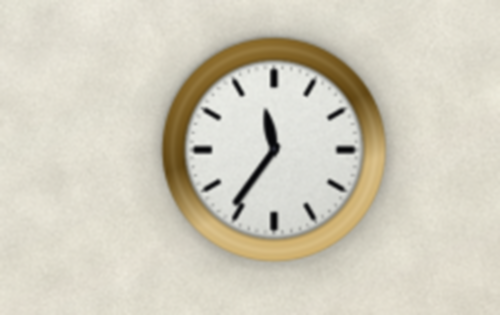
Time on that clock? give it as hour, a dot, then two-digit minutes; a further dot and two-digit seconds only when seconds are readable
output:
11.36
